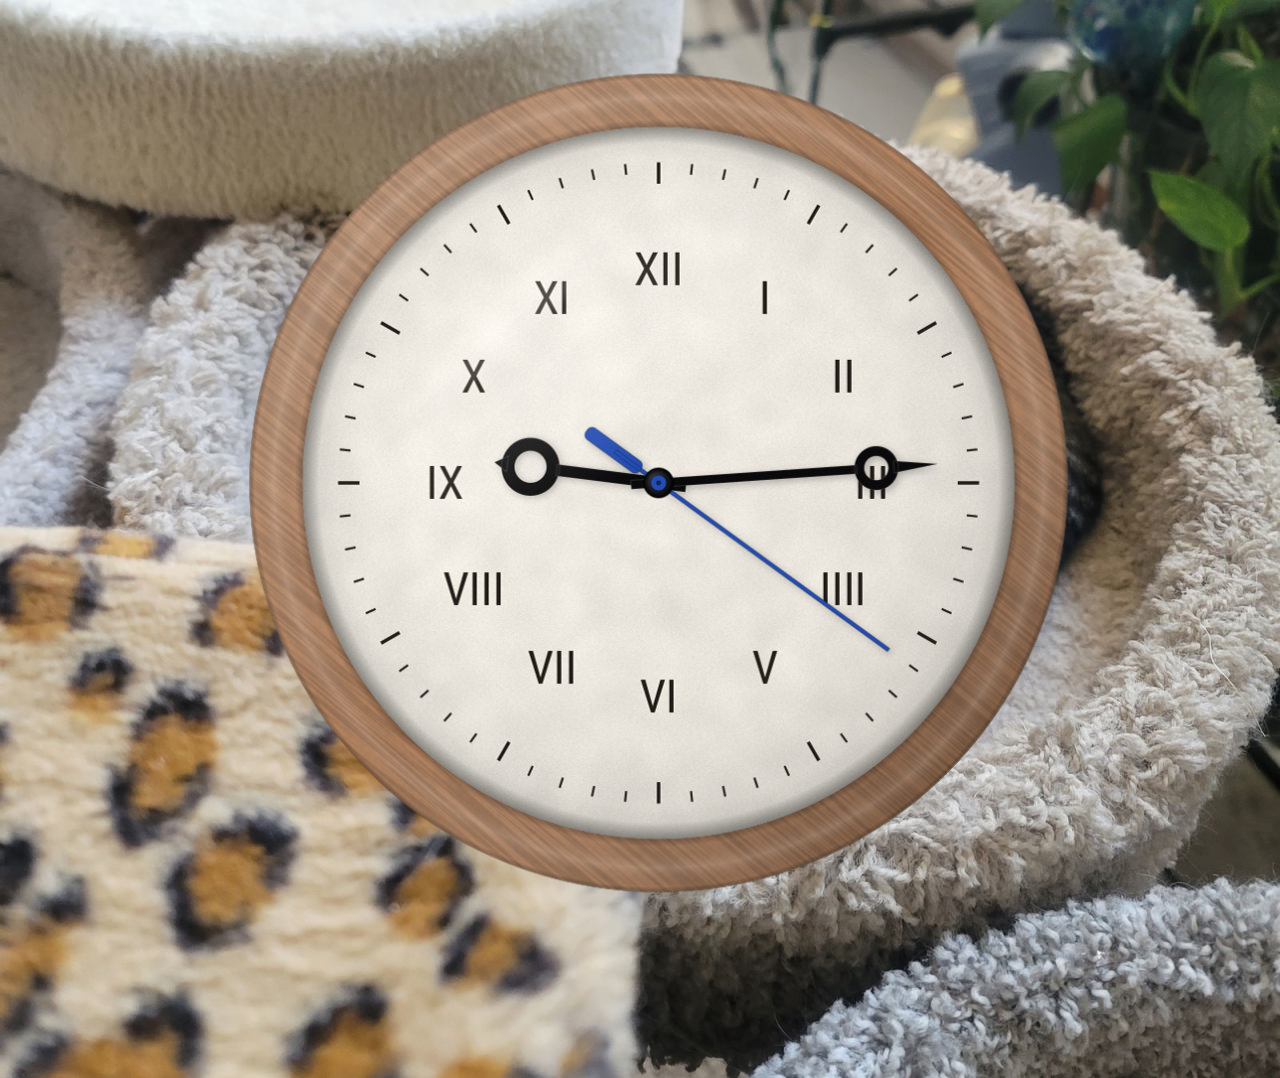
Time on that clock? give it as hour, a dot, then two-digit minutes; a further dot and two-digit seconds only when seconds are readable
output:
9.14.21
